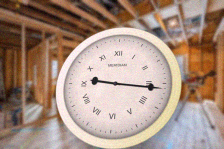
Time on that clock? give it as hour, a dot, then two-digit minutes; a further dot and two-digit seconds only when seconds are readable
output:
9.16
